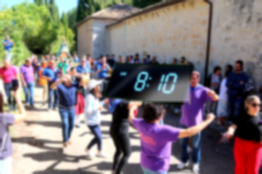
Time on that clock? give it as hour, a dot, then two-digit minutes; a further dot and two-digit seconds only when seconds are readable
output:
8.10
